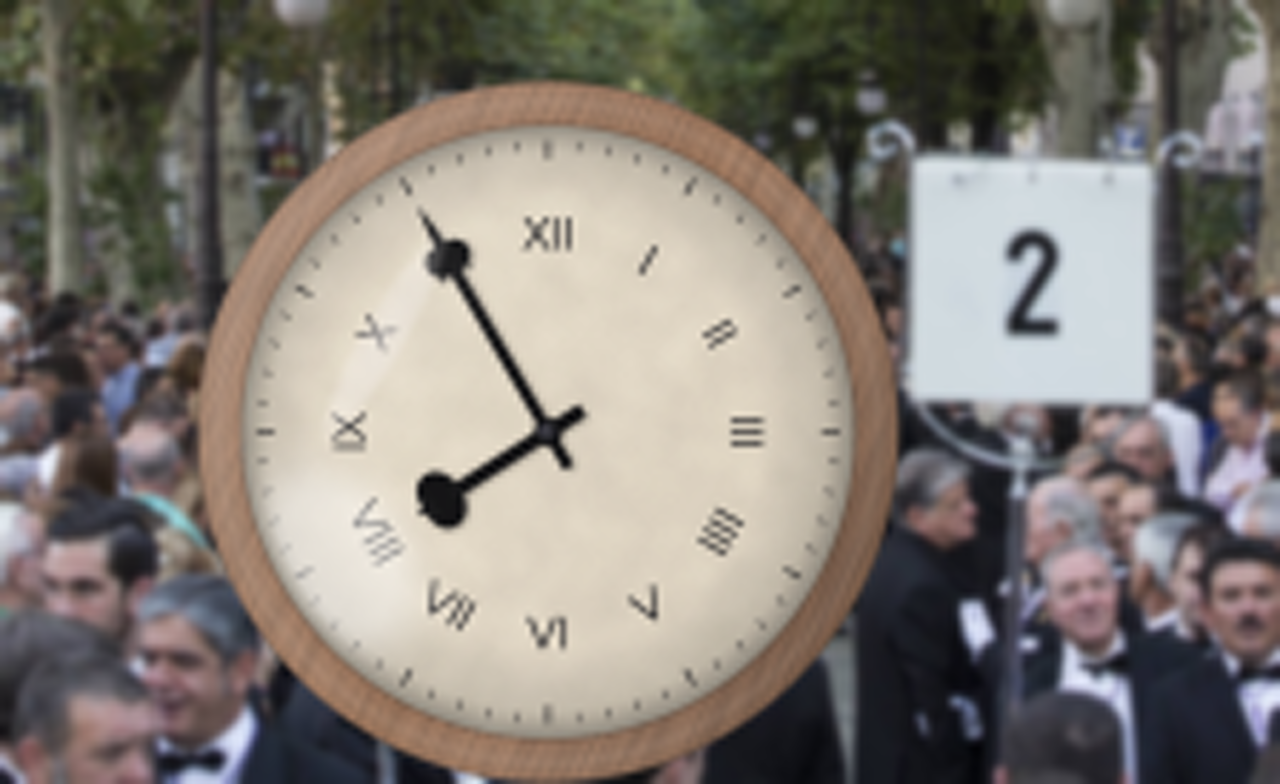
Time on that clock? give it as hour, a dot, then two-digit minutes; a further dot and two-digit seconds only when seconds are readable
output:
7.55
